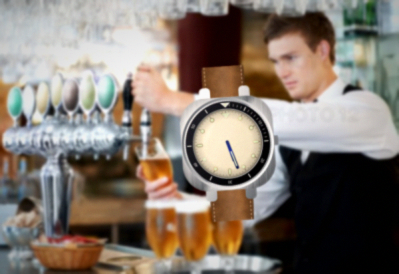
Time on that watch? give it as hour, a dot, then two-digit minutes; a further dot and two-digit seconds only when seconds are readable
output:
5.27
